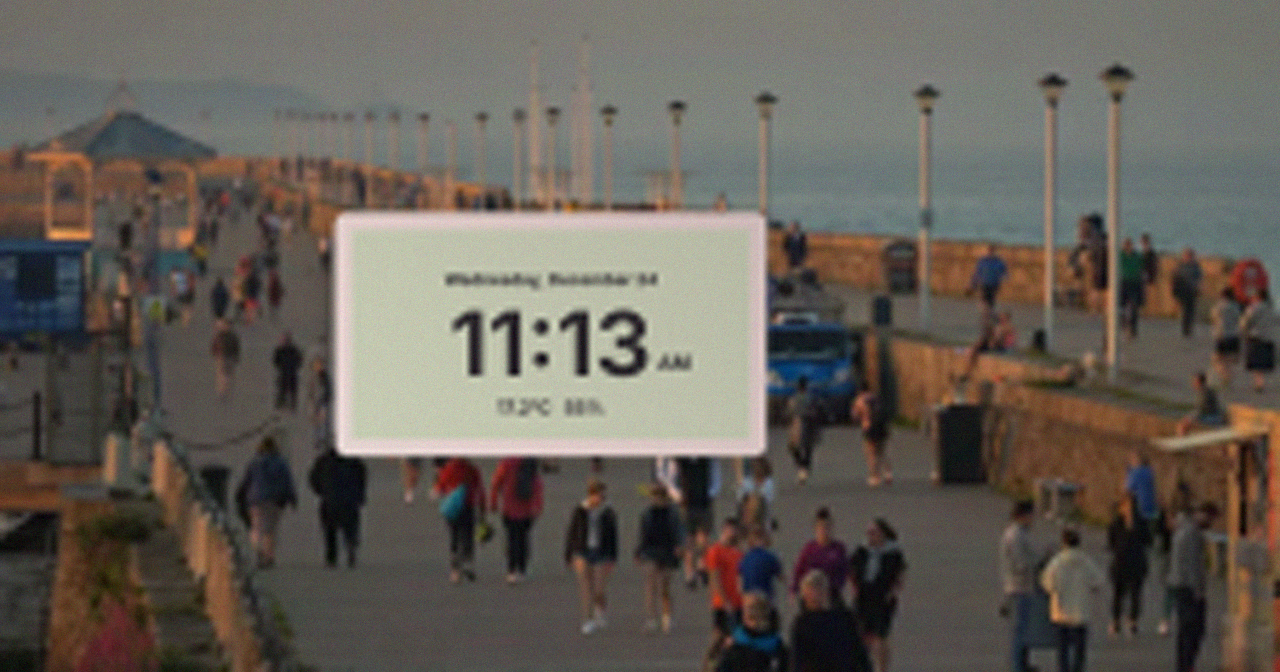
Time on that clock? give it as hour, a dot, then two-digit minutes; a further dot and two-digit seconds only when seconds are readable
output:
11.13
